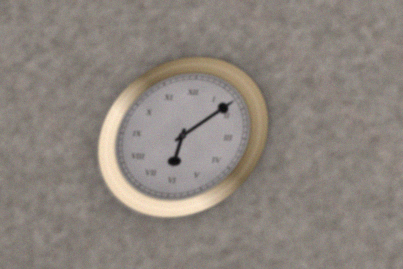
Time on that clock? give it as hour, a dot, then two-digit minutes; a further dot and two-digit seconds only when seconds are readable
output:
6.08
